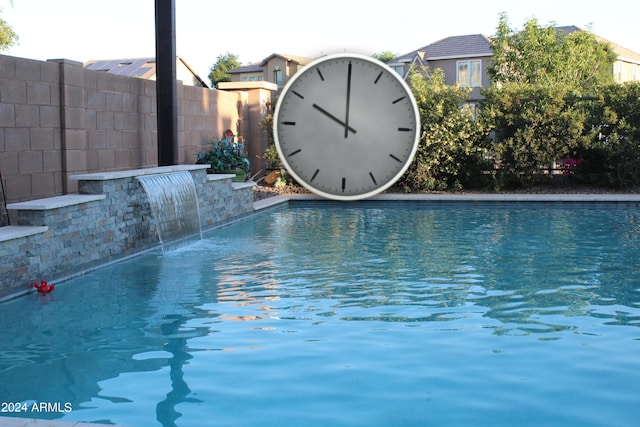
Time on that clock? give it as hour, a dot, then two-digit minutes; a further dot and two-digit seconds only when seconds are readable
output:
10.00
